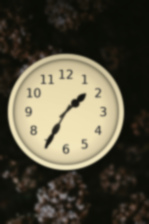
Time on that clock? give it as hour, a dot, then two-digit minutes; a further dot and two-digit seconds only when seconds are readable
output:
1.35
